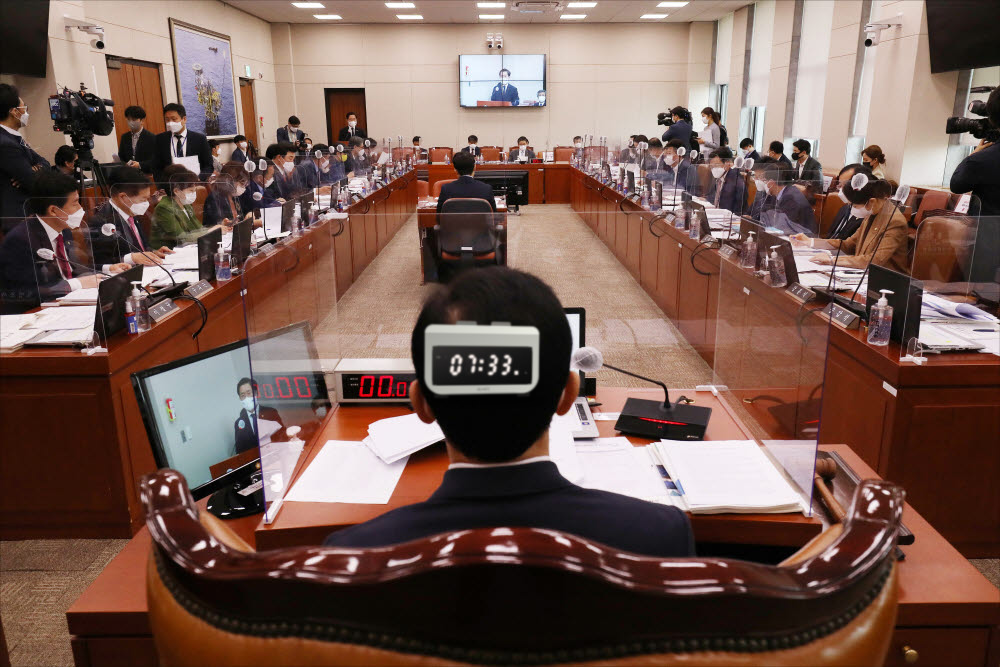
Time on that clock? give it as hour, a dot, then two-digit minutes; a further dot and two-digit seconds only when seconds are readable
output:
7.33
